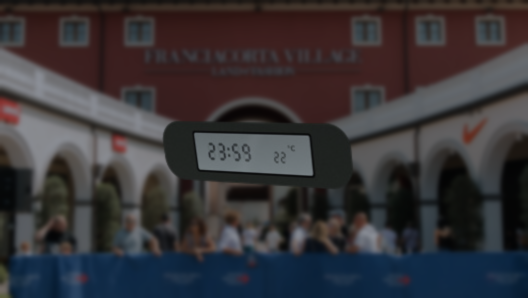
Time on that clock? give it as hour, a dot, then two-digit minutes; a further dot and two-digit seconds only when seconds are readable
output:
23.59
